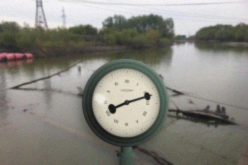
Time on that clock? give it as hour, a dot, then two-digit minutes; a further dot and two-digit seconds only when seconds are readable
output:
8.12
